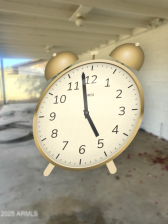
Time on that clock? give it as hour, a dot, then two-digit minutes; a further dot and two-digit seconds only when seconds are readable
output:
4.58
